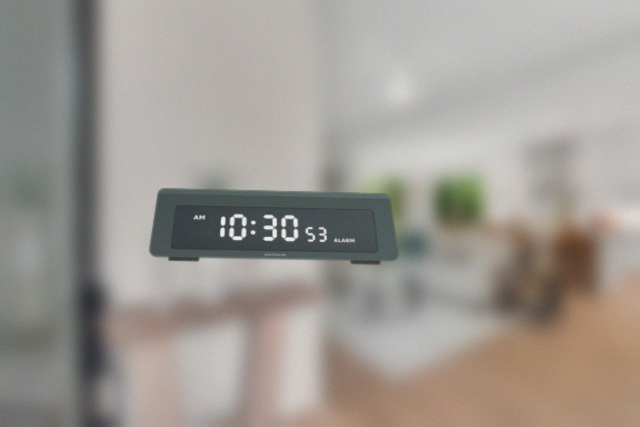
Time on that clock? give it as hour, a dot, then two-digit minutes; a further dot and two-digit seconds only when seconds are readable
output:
10.30.53
